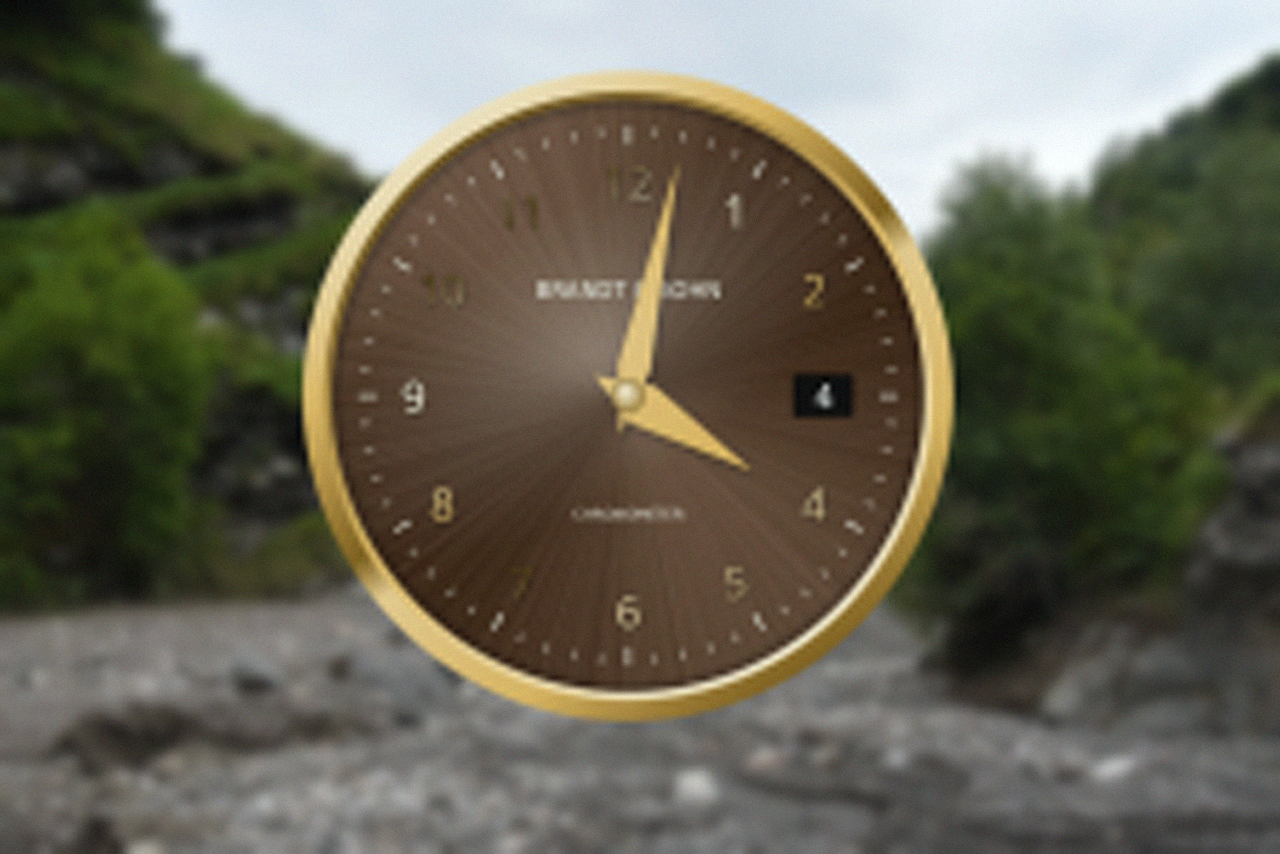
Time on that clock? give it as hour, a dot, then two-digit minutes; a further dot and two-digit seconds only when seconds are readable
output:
4.02
